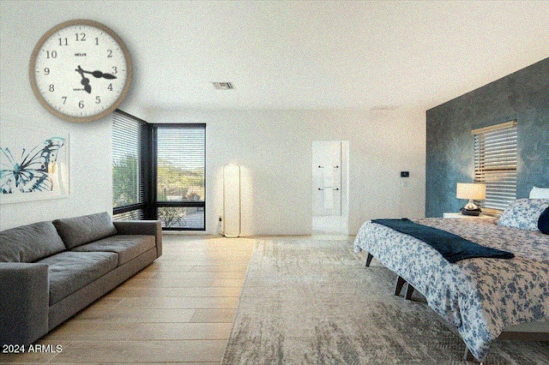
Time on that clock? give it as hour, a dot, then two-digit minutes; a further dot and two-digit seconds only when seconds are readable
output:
5.17
